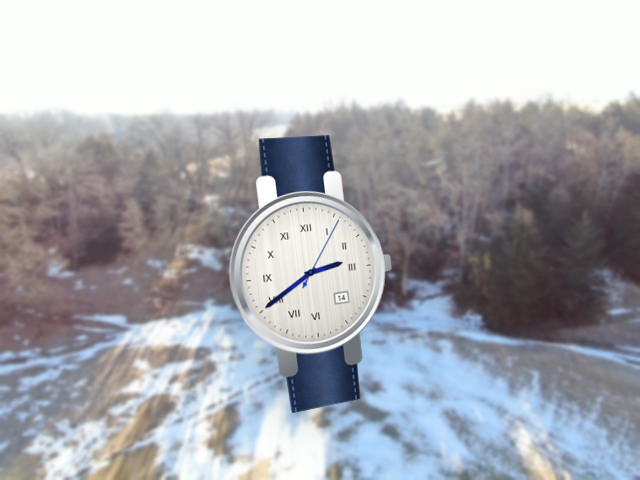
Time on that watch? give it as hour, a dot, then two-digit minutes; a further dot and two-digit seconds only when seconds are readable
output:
2.40.06
